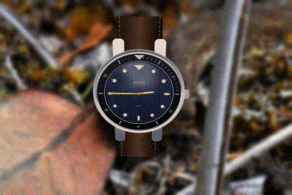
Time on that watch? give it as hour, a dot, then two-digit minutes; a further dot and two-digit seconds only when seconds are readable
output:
2.45
